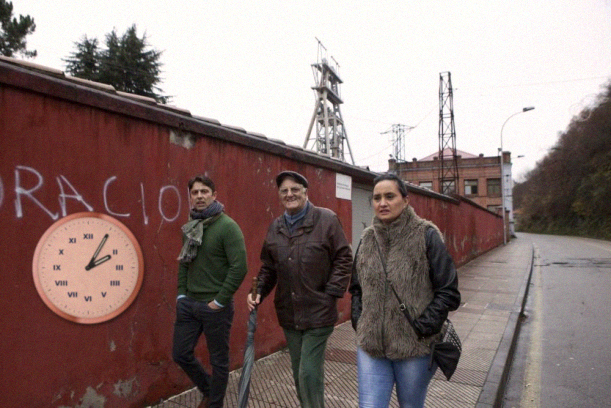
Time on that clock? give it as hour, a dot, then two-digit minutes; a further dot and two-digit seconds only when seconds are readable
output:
2.05
